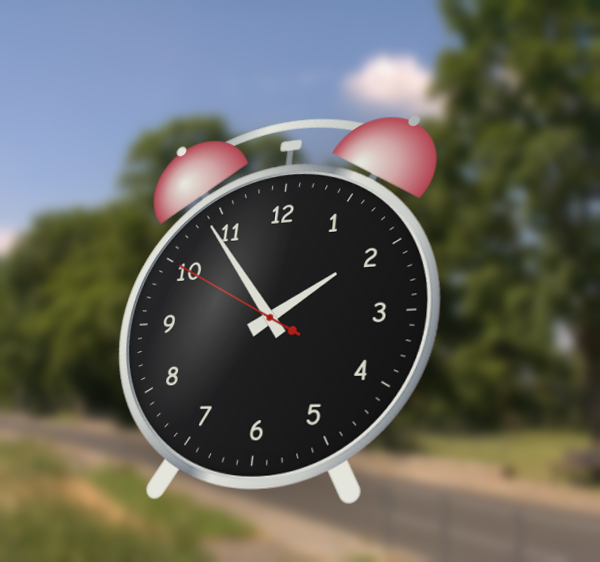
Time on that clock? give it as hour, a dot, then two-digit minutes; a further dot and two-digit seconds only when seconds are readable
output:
1.53.50
